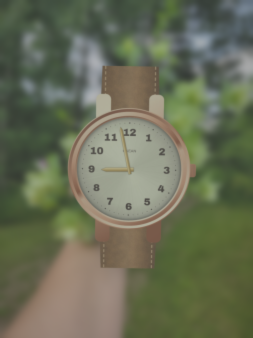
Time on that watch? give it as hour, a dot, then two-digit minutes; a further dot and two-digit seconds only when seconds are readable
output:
8.58
